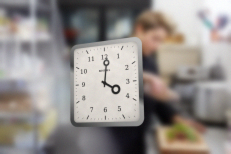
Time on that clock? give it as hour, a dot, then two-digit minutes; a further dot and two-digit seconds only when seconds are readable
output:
4.01
